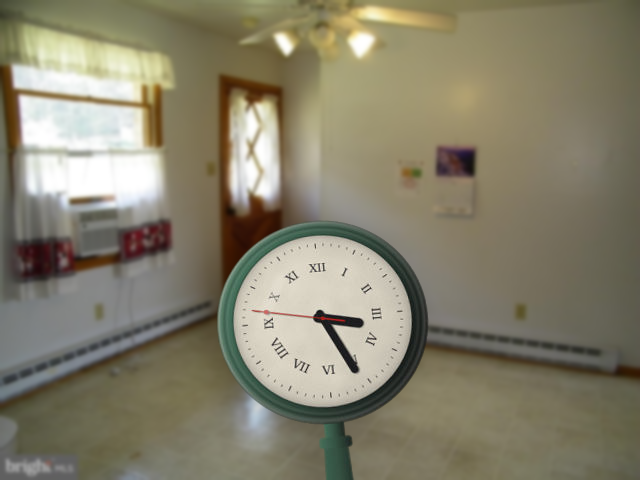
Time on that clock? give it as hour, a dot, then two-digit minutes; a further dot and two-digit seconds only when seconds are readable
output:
3.25.47
